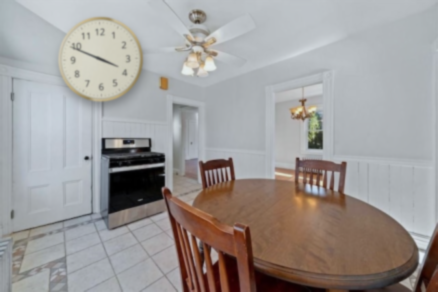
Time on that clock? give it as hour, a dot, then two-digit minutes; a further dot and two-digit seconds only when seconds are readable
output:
3.49
